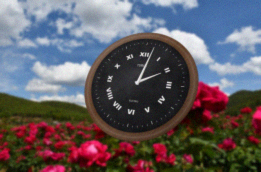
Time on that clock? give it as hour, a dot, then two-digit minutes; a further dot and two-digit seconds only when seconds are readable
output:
2.02
